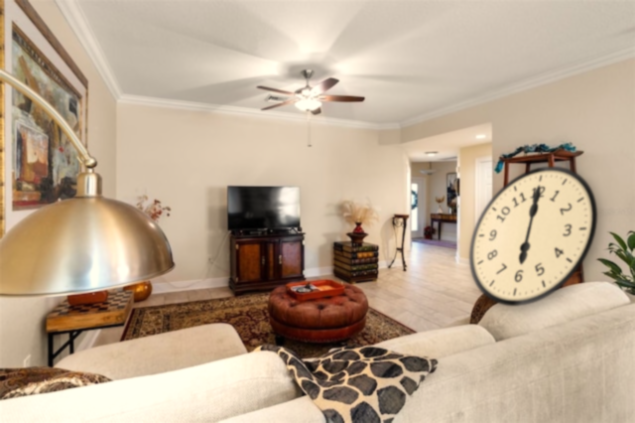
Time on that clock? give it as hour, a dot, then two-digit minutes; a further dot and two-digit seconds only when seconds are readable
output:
6.00
